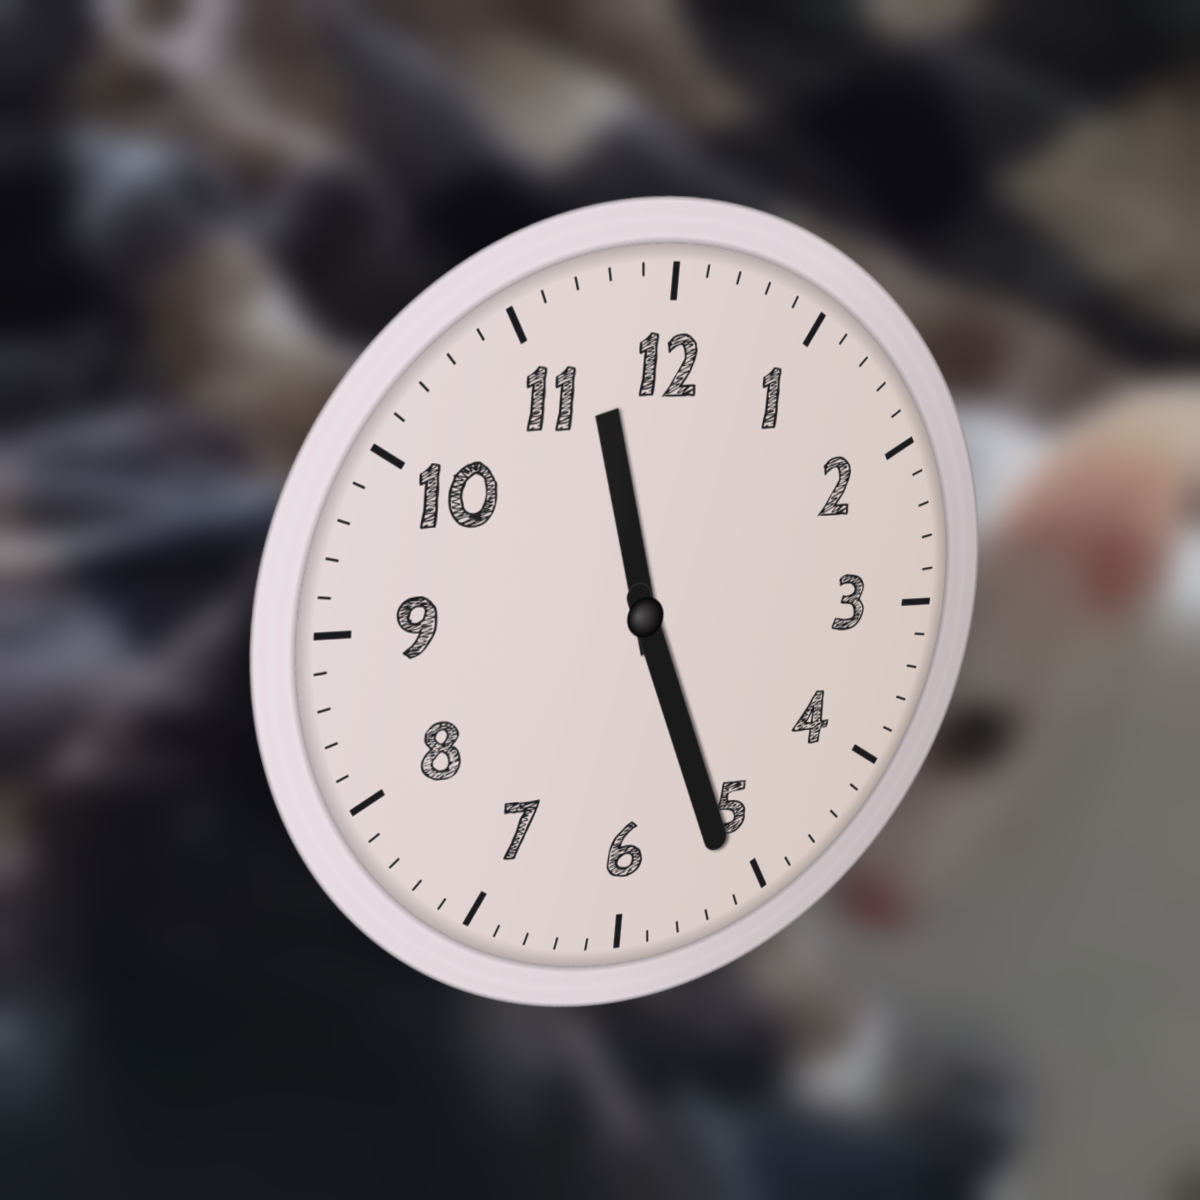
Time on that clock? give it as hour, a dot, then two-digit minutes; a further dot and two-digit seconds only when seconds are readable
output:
11.26
